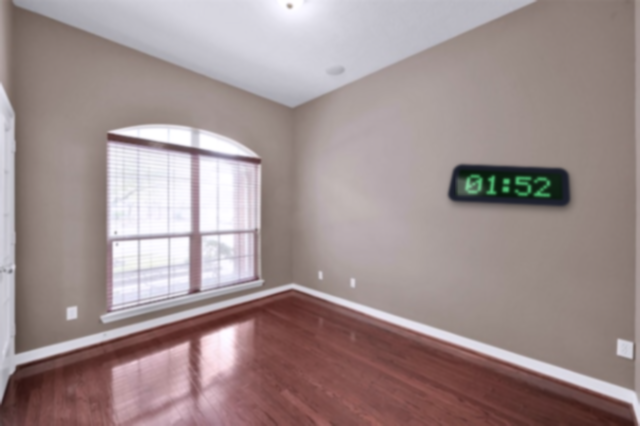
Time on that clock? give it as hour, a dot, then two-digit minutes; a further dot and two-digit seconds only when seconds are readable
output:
1.52
